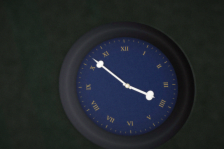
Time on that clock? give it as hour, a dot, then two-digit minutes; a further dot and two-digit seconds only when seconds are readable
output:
3.52
